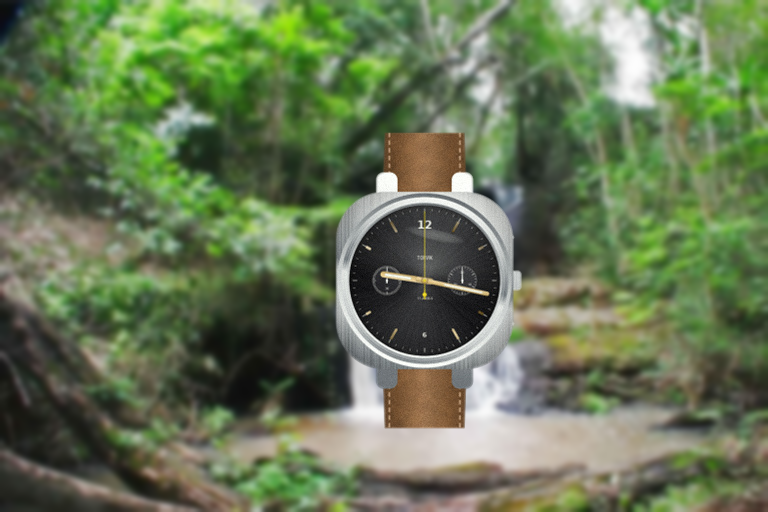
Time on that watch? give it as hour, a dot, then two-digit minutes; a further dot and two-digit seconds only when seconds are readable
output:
9.17
